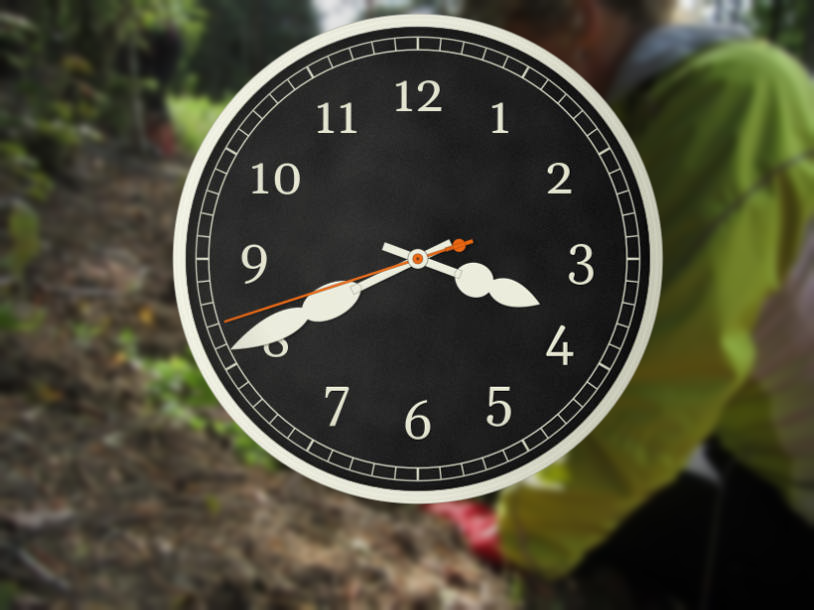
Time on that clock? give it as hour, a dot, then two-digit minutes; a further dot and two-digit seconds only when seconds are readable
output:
3.40.42
